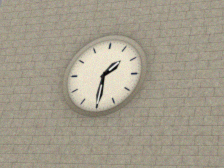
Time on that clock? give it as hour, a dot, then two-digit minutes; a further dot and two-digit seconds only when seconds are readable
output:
1.30
